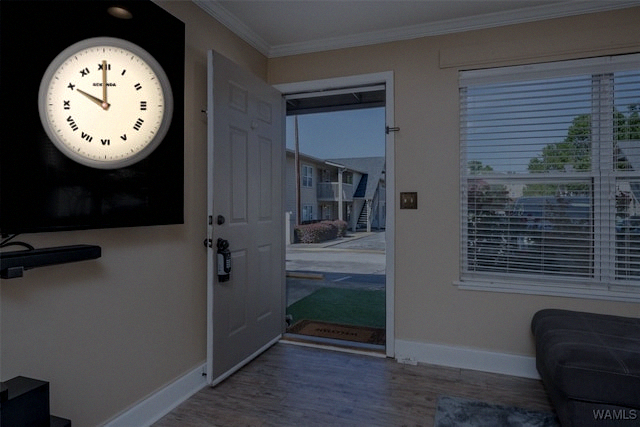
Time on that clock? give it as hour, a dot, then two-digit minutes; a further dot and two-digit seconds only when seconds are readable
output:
10.00
